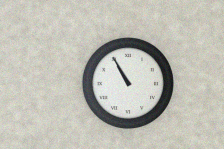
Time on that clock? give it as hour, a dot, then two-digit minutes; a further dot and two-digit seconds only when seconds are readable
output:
10.55
